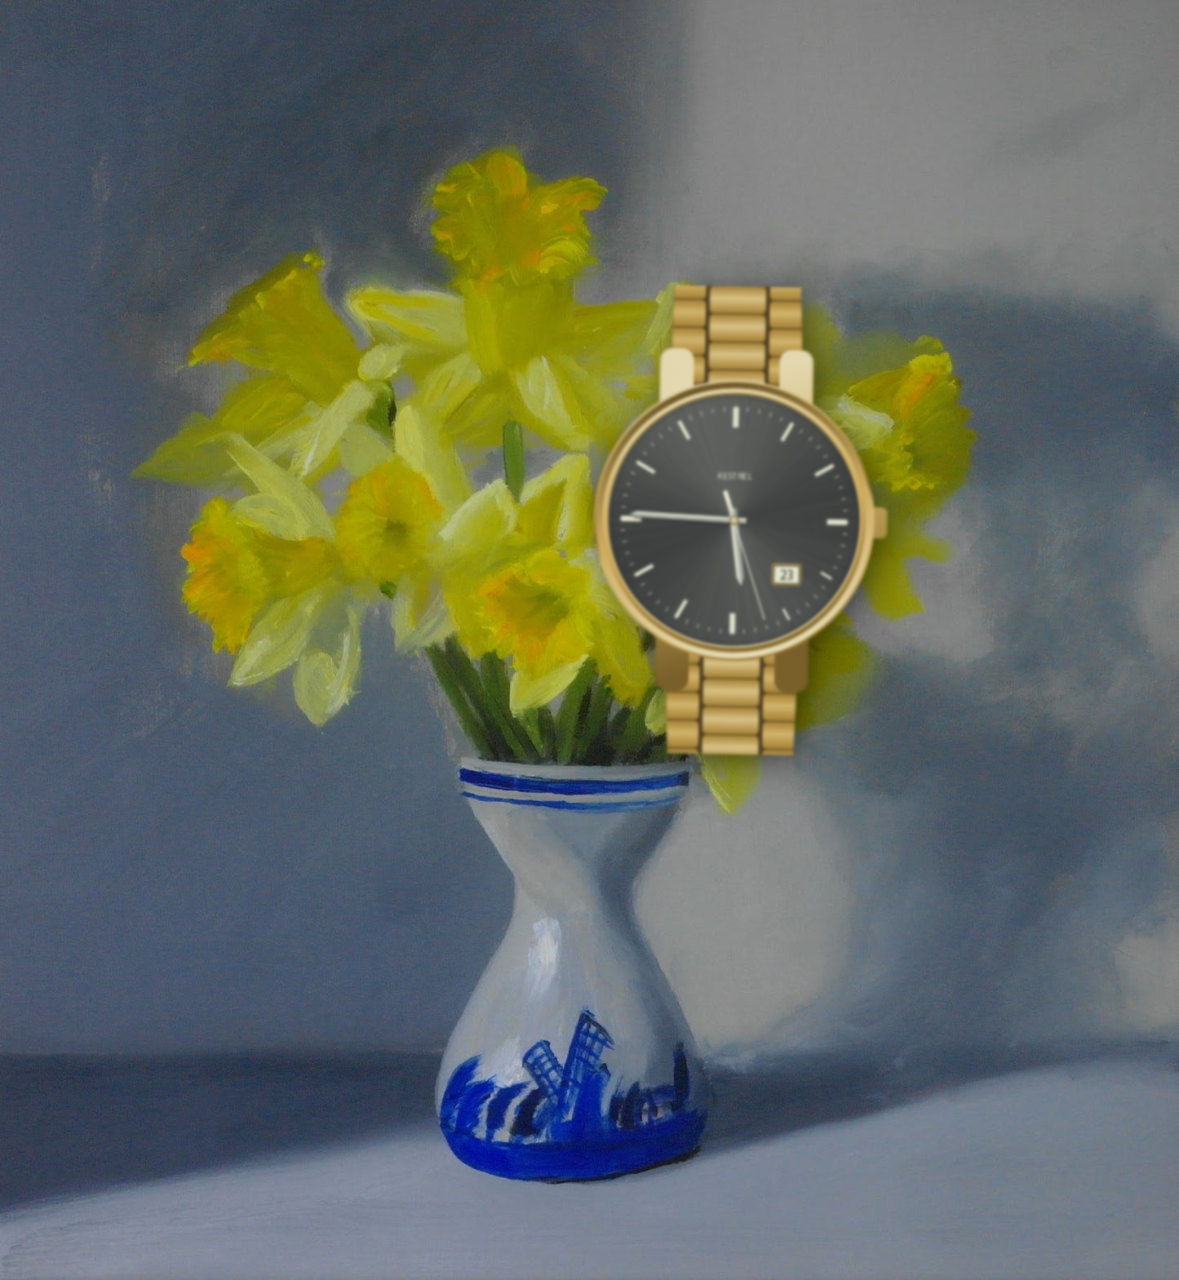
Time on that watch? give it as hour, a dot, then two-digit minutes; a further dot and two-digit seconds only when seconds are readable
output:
5.45.27
